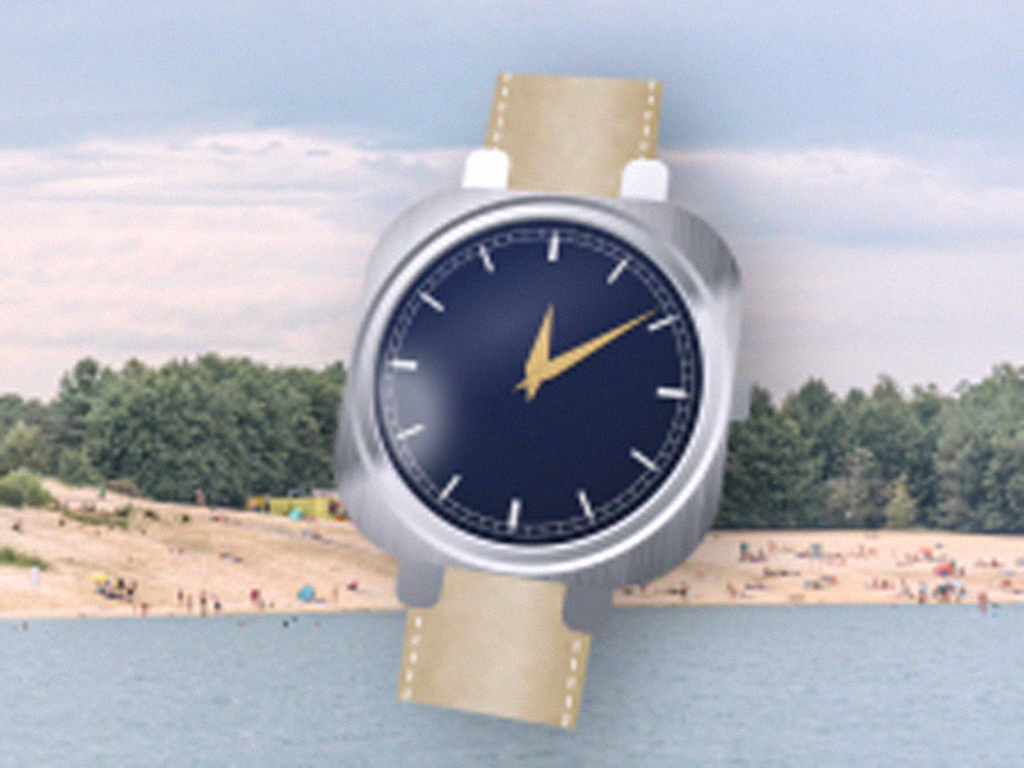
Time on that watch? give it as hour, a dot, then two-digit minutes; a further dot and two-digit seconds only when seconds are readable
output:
12.09
